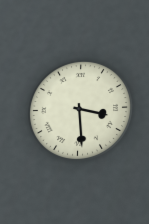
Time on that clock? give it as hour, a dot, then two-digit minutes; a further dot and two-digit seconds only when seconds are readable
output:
3.29
